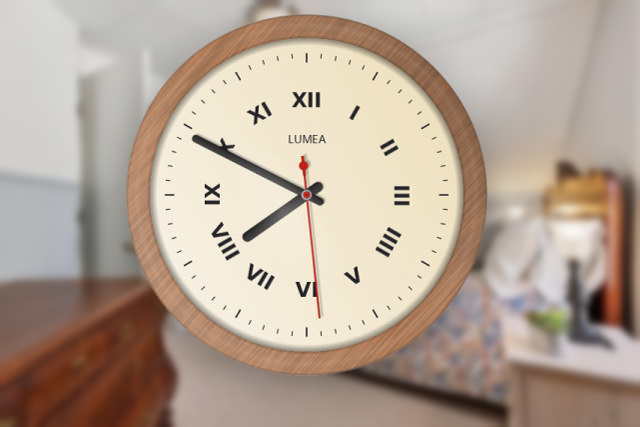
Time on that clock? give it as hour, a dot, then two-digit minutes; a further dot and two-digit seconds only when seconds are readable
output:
7.49.29
